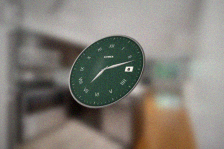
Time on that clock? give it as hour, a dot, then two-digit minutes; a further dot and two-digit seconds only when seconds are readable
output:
7.12
